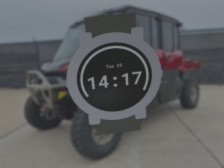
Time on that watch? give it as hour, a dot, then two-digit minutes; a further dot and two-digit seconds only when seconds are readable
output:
14.17
